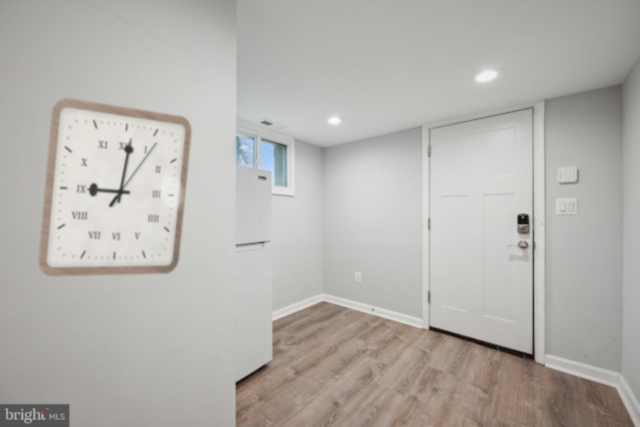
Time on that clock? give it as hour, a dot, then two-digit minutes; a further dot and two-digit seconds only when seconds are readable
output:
9.01.06
